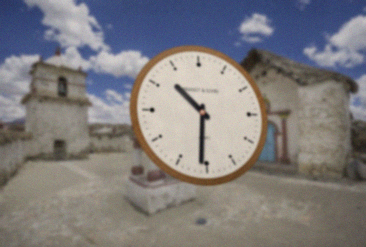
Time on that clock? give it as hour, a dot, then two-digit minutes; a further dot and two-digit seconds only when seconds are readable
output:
10.31
